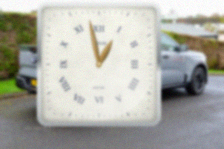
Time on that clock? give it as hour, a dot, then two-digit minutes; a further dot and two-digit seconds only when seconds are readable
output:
12.58
